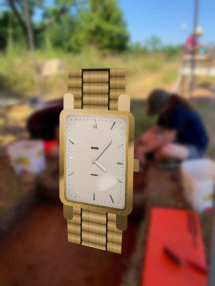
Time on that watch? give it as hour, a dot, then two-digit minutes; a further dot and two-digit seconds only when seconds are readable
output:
4.07
